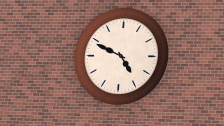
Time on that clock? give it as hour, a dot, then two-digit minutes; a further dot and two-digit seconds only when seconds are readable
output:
4.49
